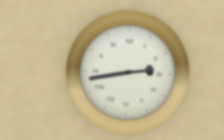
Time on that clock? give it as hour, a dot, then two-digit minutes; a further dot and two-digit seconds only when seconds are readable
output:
2.43
